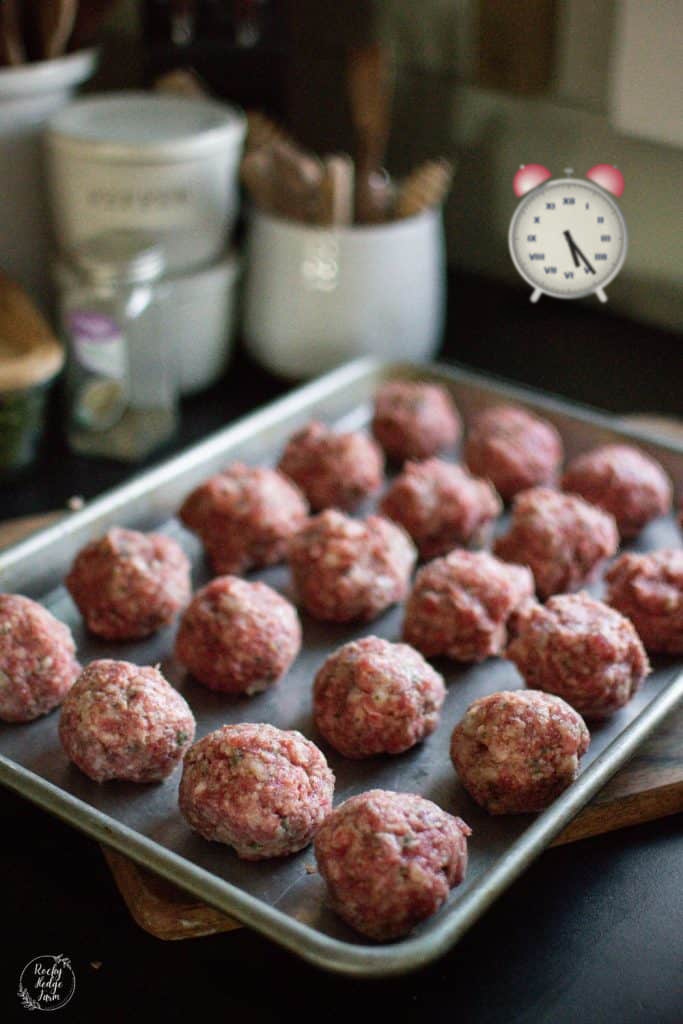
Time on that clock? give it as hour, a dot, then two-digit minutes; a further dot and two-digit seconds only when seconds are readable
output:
5.24
